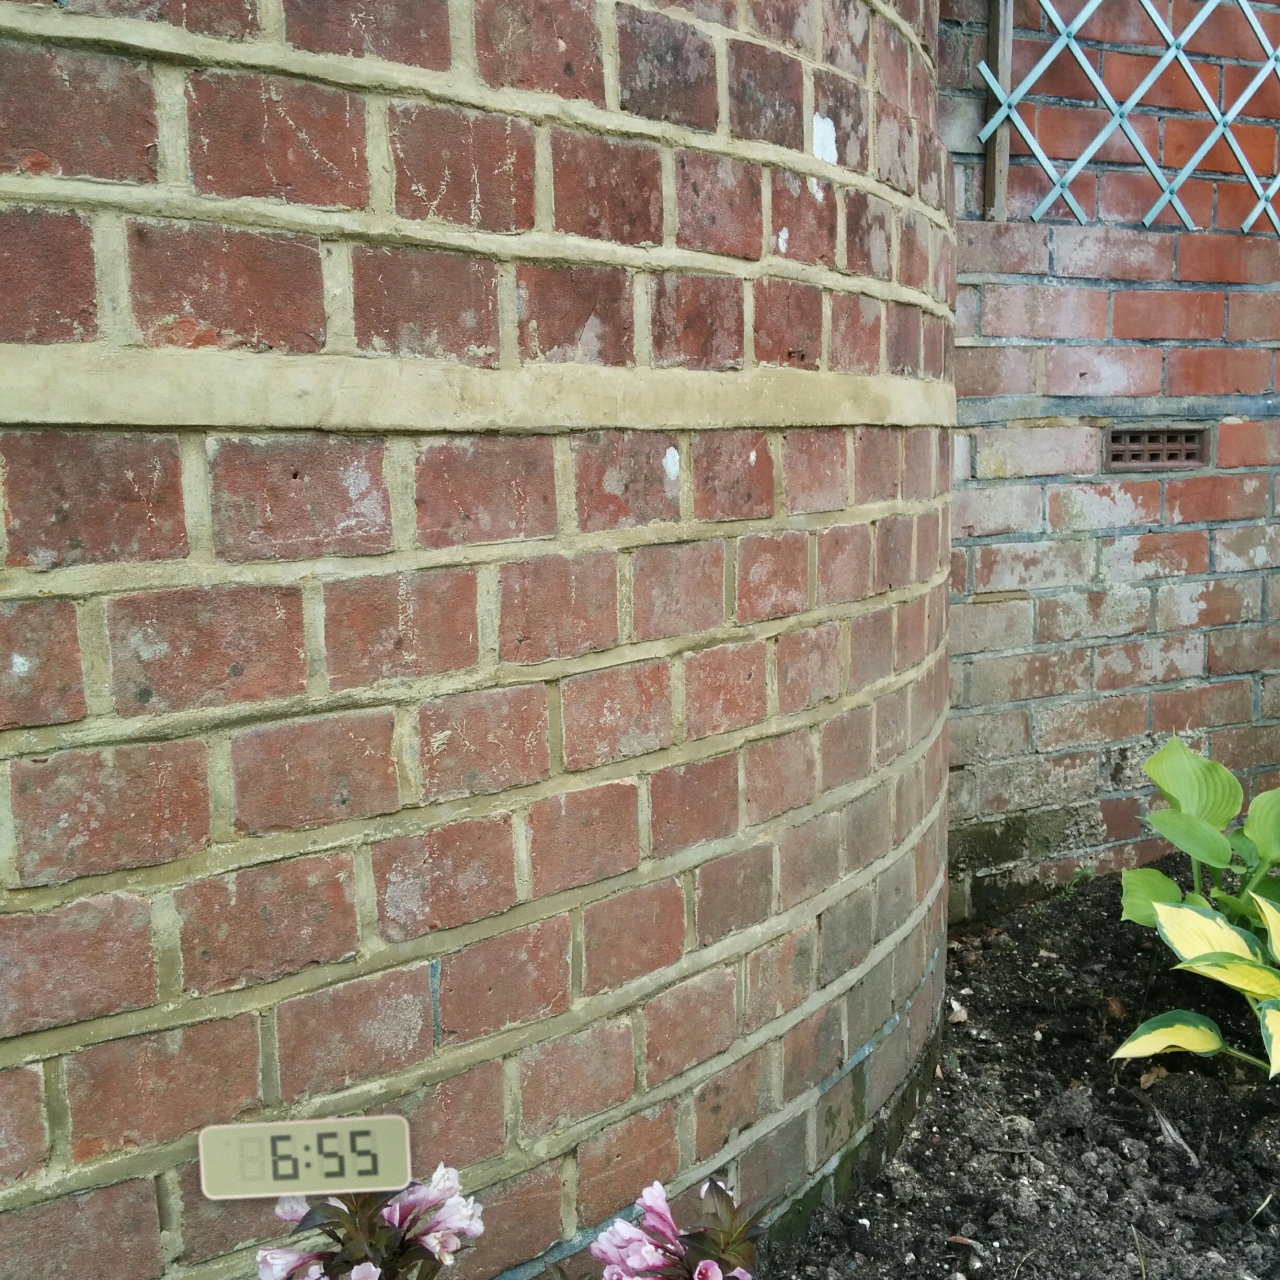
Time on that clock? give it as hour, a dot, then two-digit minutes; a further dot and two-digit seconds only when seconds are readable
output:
6.55
